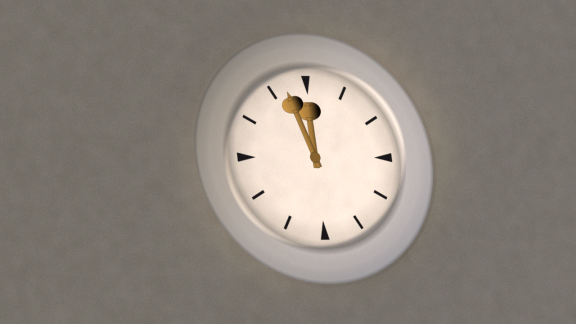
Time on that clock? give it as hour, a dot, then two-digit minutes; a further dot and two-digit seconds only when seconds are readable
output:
11.57
